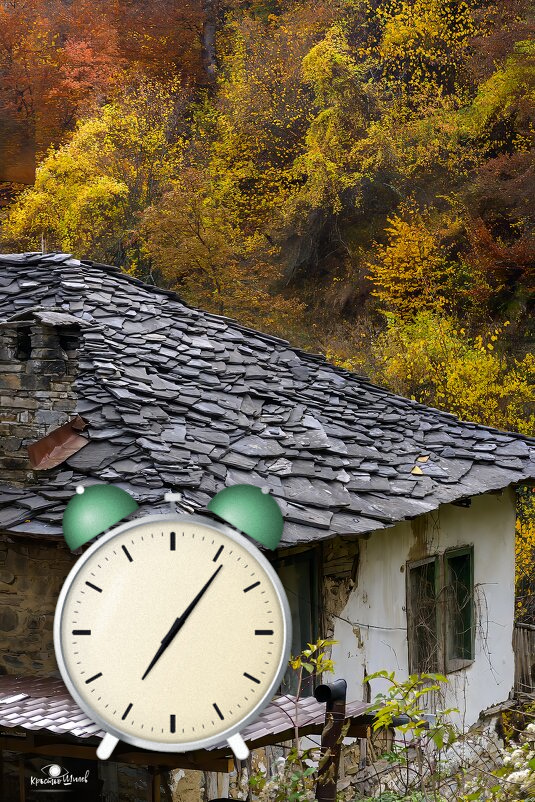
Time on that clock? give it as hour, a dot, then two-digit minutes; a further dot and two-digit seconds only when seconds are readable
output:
7.06
